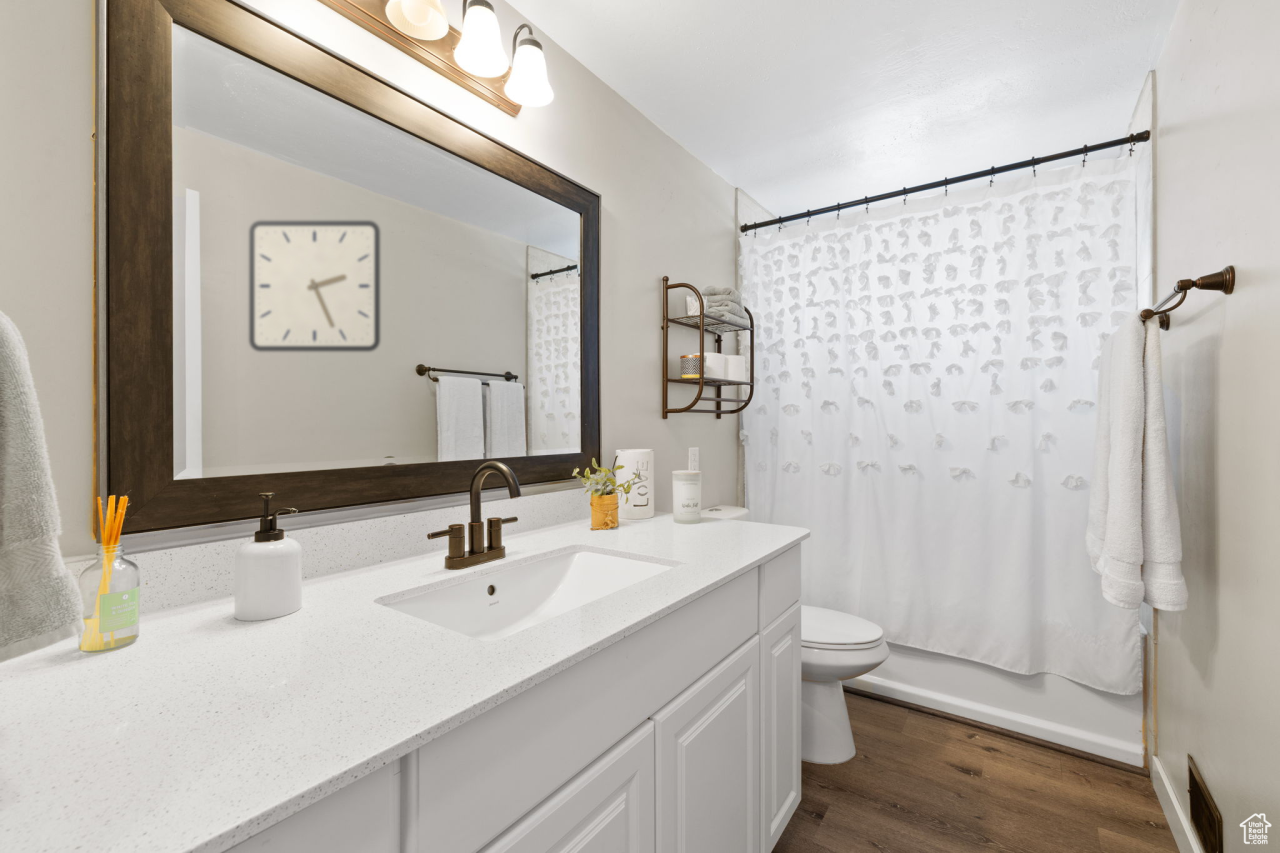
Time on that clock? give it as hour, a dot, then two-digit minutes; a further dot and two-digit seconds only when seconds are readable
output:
2.26
